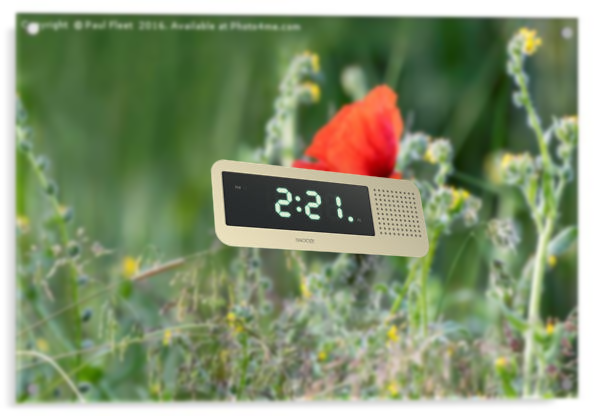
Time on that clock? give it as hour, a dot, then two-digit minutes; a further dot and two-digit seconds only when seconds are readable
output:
2.21
